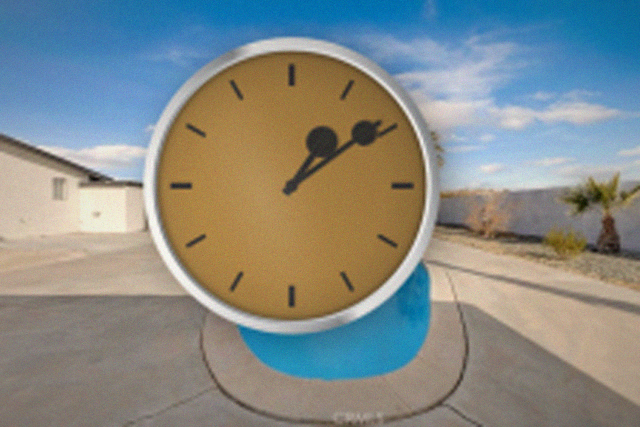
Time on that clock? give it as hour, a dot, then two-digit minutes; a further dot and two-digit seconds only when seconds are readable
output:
1.09
